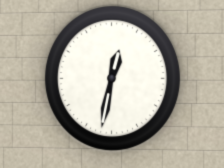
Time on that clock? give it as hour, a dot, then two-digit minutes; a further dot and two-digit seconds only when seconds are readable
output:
12.32
